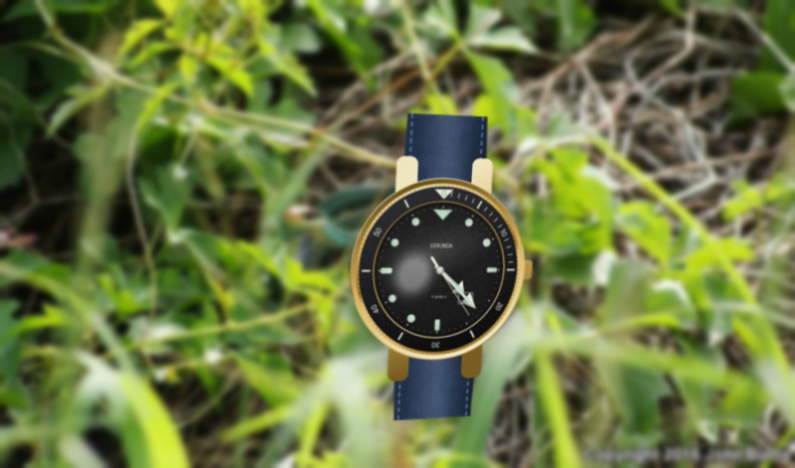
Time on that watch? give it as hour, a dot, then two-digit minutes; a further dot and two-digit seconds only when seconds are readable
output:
4.22.24
